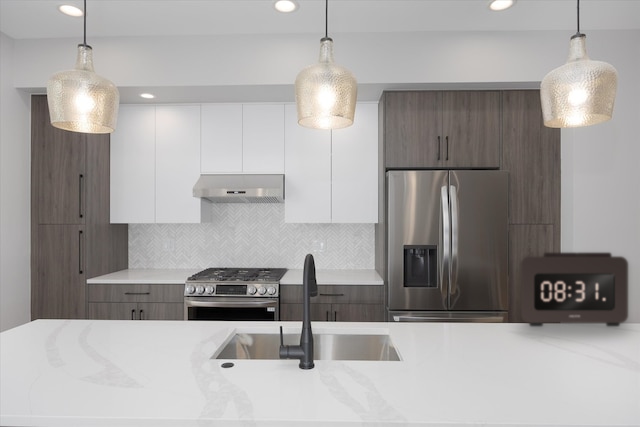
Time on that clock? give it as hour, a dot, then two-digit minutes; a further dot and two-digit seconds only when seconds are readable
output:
8.31
